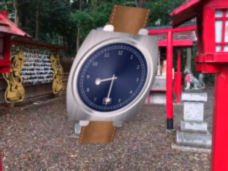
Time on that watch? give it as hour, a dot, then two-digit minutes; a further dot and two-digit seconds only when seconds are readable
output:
8.30
